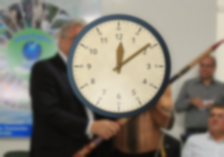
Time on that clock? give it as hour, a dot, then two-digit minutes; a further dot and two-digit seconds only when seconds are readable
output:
12.09
